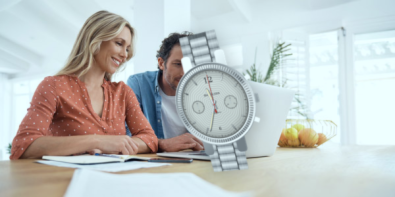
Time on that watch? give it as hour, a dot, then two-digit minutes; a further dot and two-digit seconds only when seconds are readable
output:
11.34
